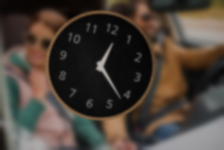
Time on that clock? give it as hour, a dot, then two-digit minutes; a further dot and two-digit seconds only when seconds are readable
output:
12.22
